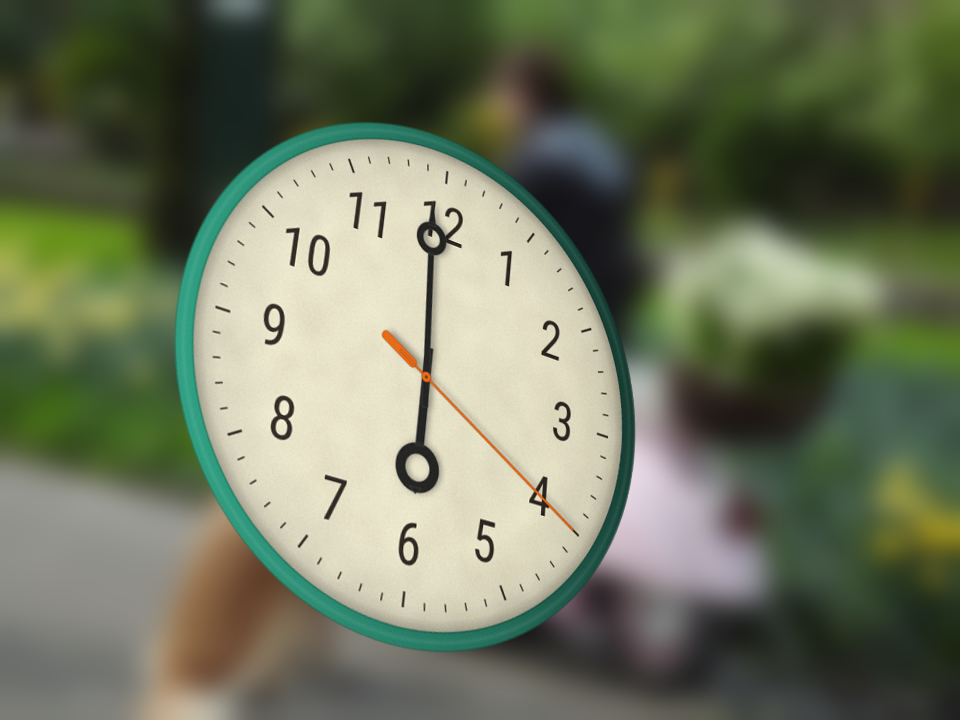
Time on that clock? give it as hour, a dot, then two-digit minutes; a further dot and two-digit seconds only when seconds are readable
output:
5.59.20
